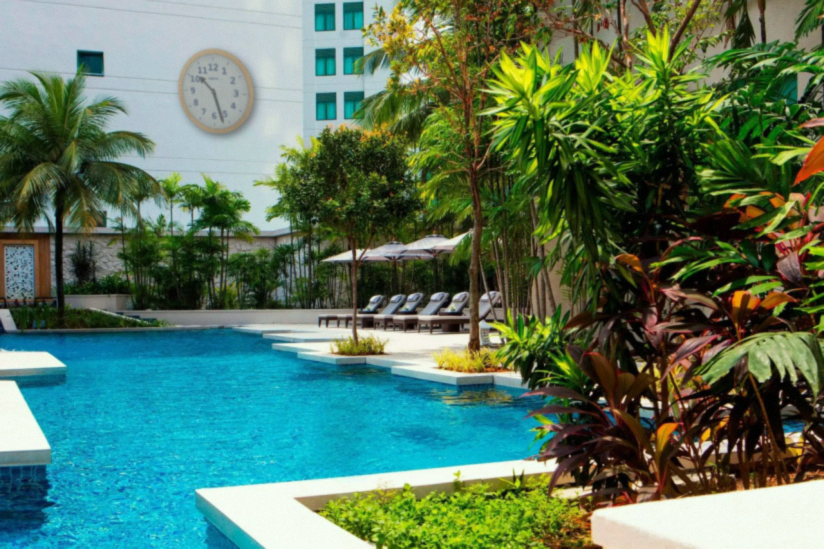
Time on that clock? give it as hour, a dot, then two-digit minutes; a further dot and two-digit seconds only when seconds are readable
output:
10.27
